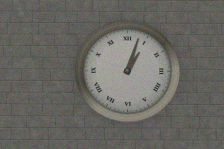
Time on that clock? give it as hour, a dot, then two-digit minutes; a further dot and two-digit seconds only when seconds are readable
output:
1.03
